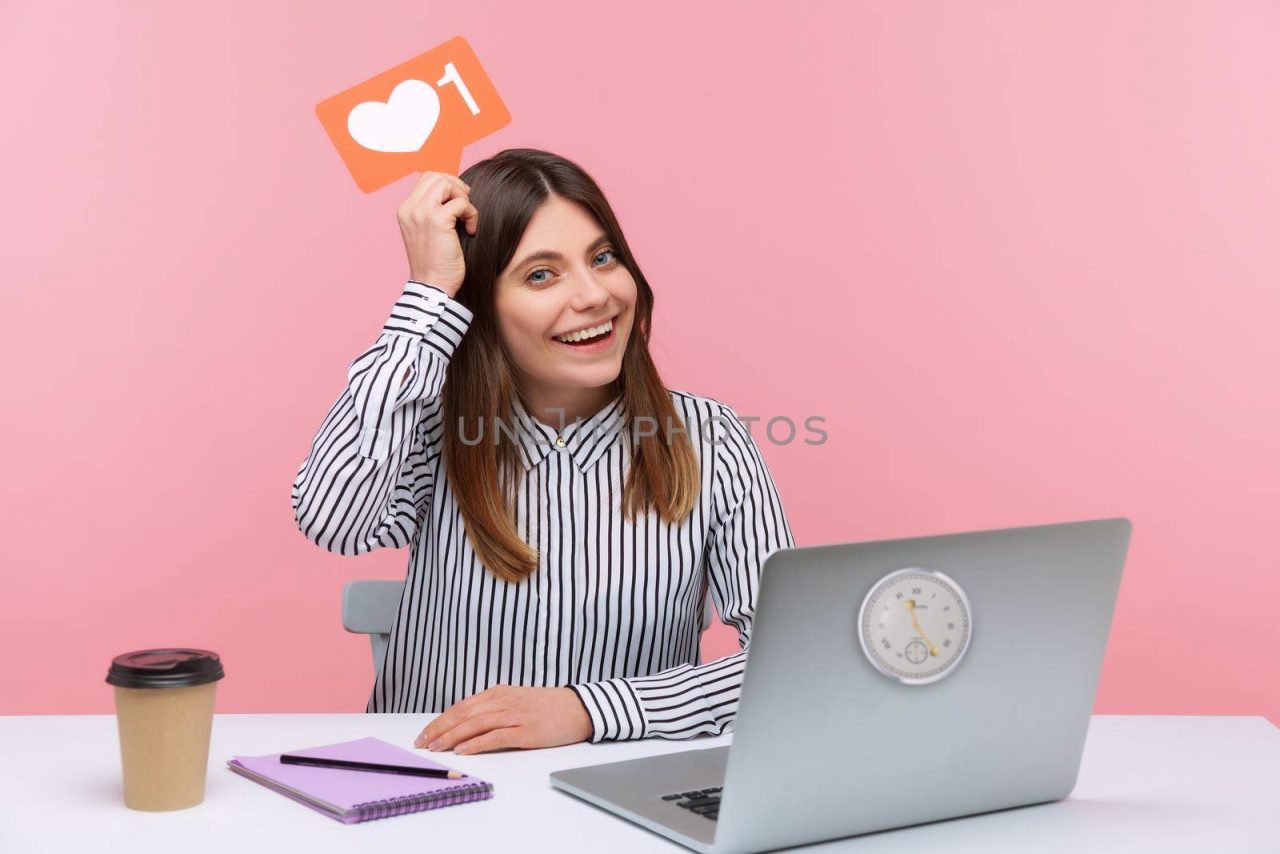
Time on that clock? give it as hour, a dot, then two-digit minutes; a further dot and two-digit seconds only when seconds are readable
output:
11.24
